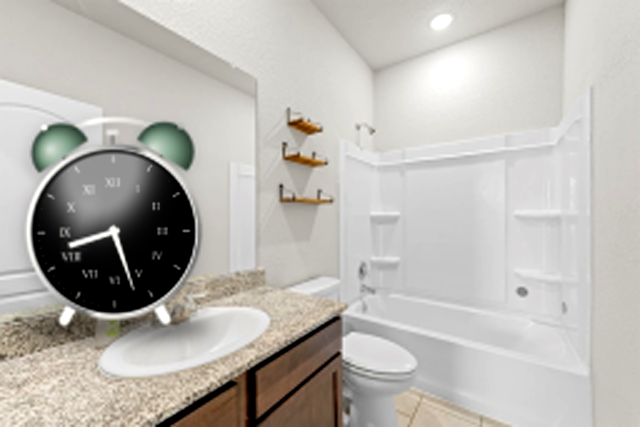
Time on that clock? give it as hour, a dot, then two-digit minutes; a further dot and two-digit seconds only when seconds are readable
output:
8.27
